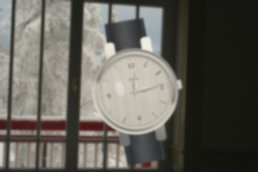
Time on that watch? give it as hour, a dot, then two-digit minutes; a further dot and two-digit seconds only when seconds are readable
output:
12.14
